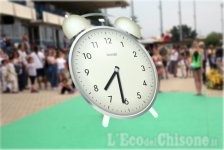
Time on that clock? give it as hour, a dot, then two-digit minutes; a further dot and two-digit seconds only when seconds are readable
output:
7.31
